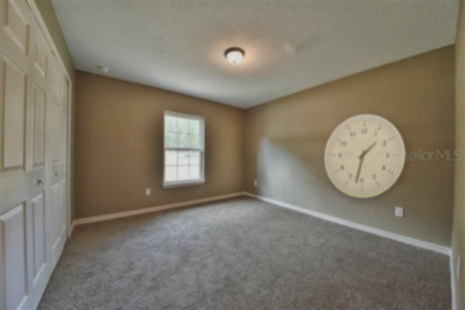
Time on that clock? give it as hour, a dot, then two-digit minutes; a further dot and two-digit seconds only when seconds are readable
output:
1.32
